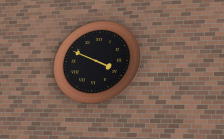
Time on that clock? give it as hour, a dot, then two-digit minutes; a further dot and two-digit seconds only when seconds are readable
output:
3.49
